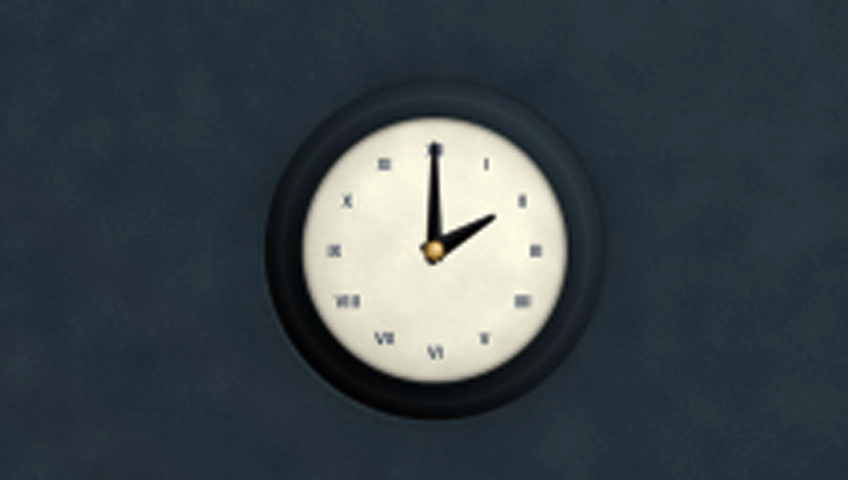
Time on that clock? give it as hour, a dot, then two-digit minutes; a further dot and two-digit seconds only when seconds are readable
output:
2.00
